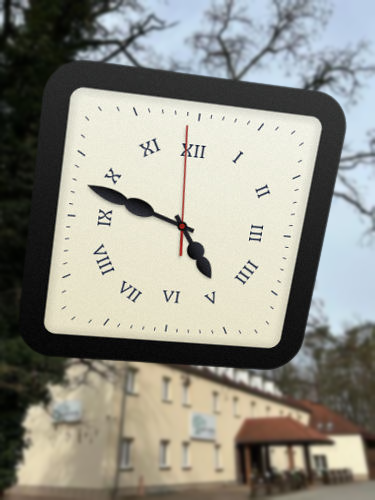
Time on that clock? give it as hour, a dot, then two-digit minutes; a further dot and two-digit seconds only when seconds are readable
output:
4.47.59
